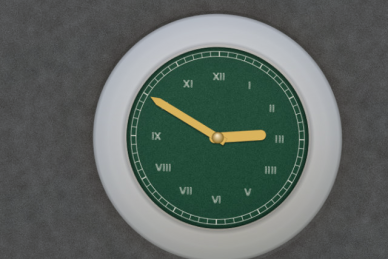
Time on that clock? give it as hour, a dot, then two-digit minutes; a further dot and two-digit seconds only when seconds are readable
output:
2.50
